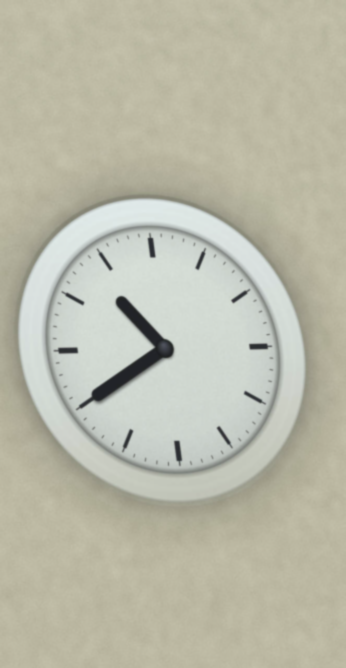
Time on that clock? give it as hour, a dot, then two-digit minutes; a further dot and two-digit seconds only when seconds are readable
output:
10.40
